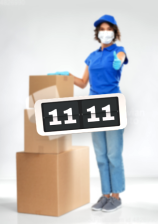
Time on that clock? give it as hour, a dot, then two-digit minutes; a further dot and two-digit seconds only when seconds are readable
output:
11.11
